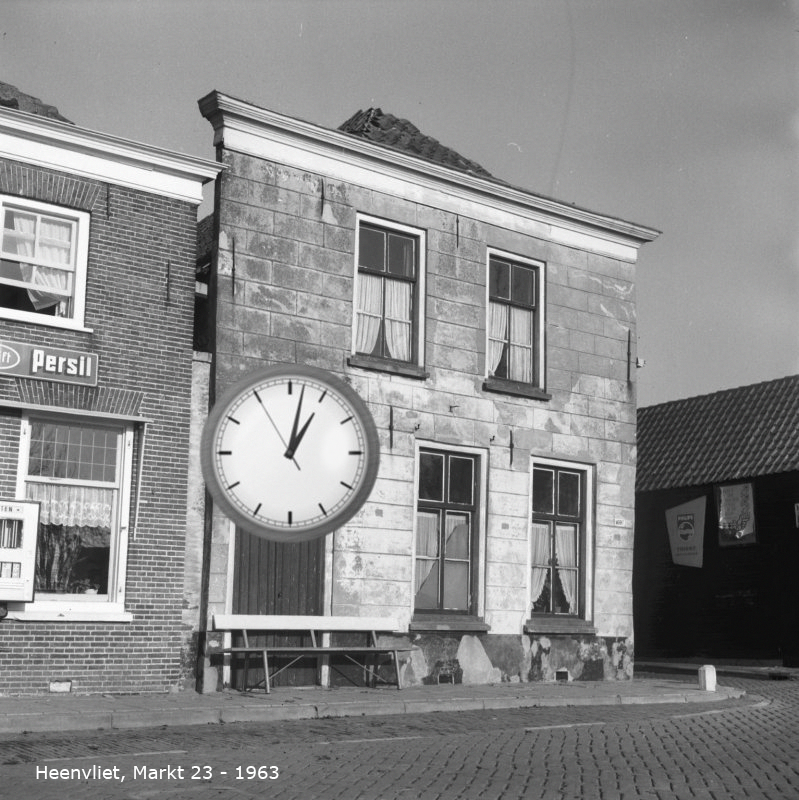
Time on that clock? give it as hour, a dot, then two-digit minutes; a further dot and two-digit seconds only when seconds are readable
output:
1.01.55
